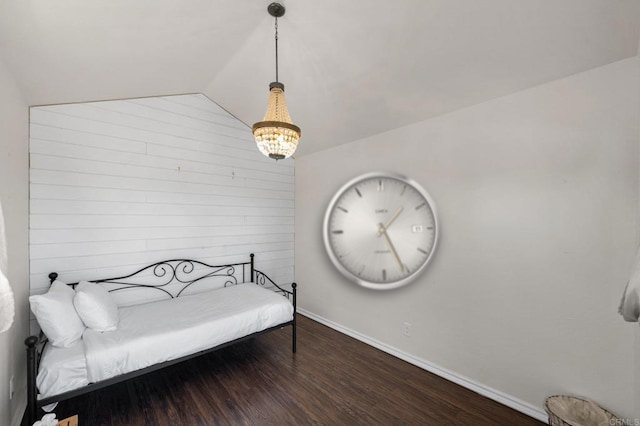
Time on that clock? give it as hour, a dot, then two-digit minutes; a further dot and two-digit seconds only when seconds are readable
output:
1.26
